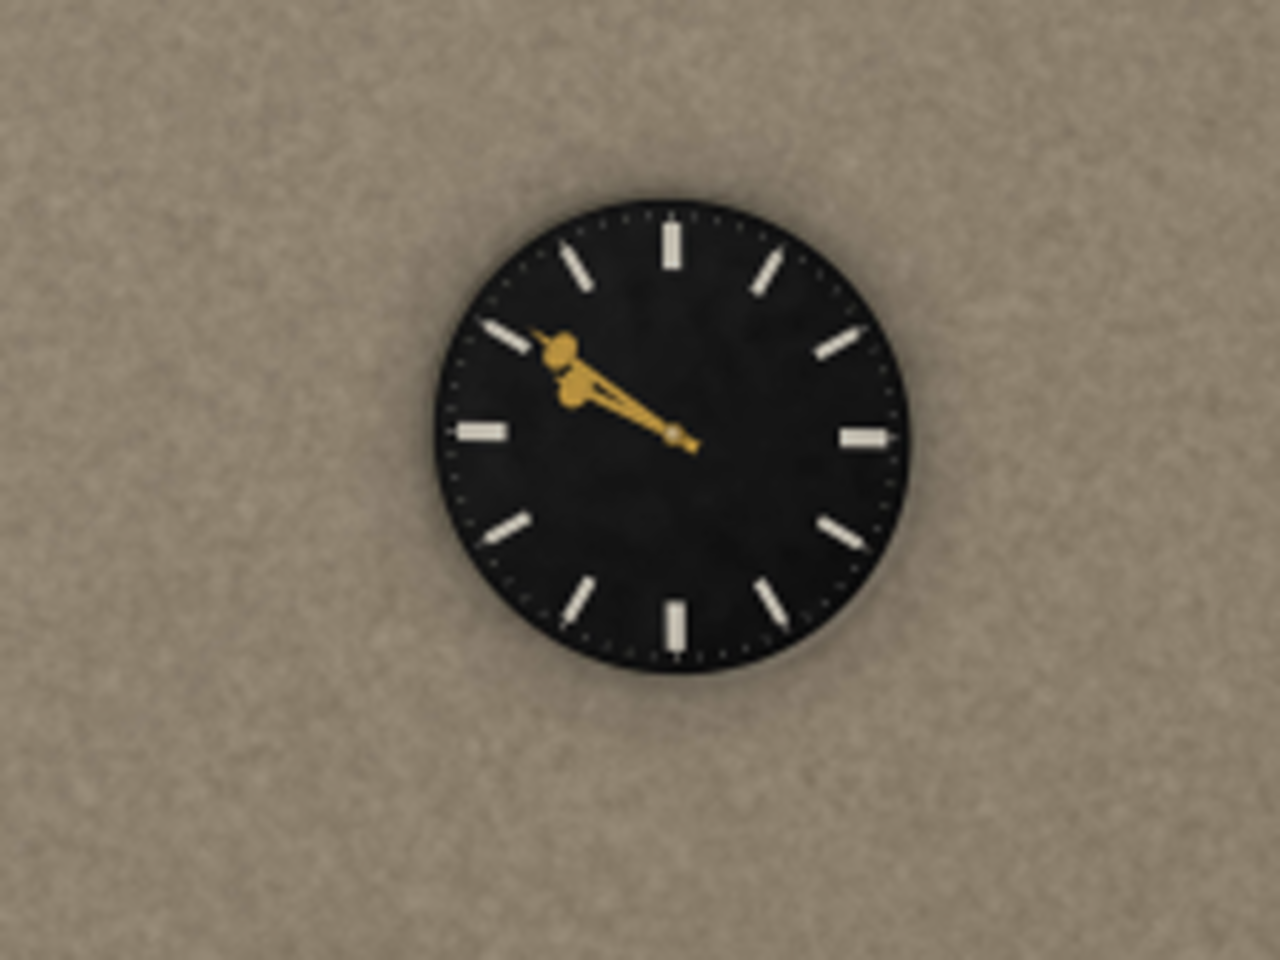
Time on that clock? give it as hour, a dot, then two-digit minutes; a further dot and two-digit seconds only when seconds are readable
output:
9.51
